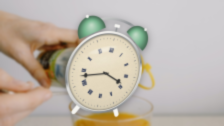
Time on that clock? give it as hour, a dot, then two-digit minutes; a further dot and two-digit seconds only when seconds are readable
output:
3.43
